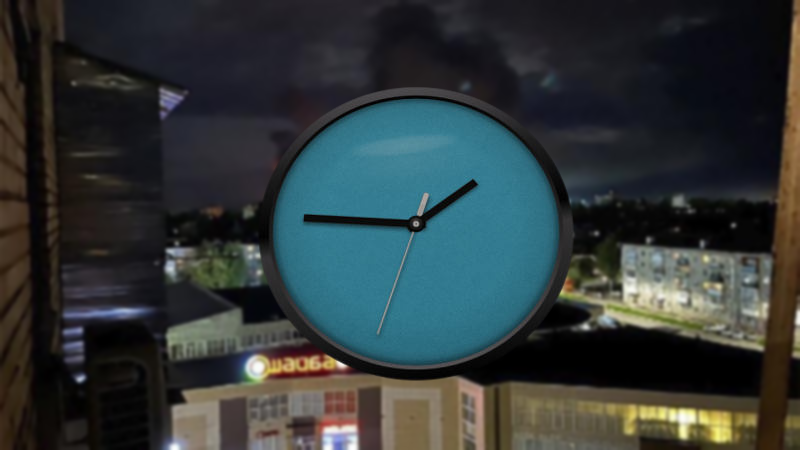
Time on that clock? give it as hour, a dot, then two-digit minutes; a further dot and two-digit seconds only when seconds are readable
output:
1.45.33
